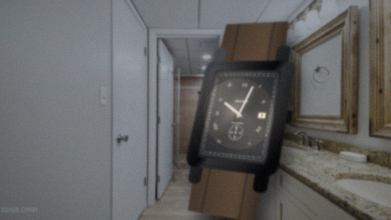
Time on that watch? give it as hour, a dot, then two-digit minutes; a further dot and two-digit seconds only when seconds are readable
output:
10.03
